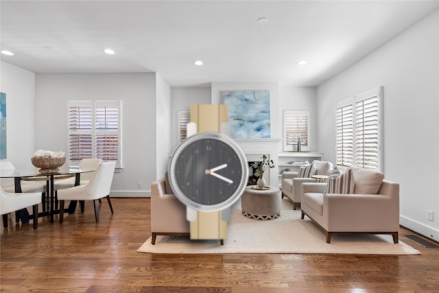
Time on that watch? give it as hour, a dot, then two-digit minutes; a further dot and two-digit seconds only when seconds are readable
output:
2.19
